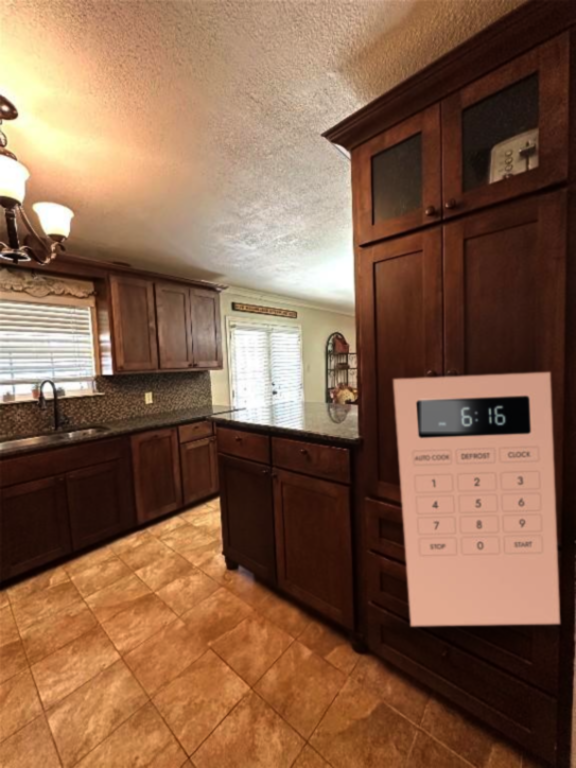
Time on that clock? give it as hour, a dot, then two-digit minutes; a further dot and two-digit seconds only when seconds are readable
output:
6.16
